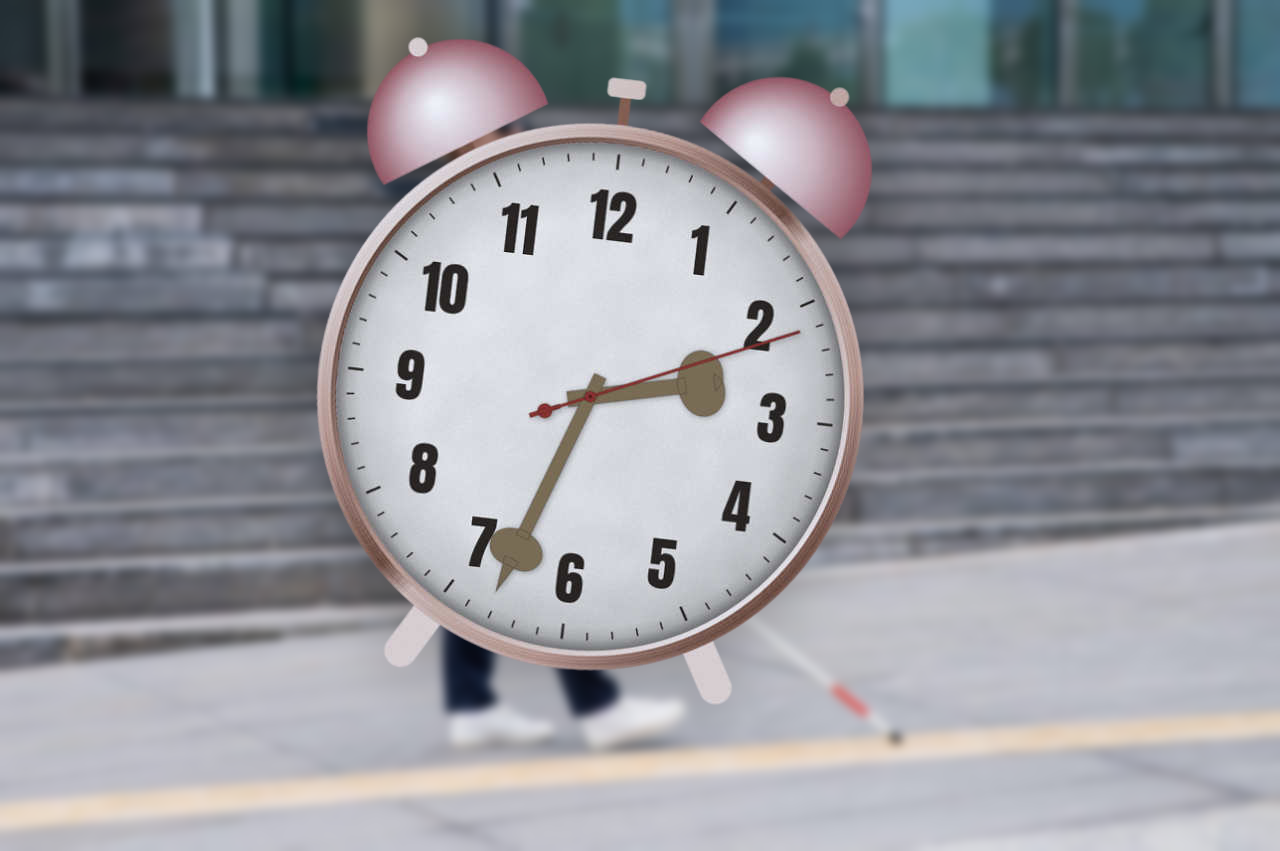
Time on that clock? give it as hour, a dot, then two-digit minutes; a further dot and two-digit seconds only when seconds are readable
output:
2.33.11
